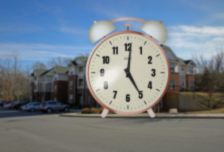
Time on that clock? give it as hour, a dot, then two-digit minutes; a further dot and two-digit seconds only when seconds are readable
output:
5.01
